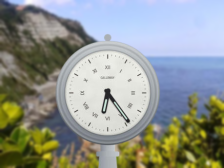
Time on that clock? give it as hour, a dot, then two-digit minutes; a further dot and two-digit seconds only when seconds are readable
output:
6.24
